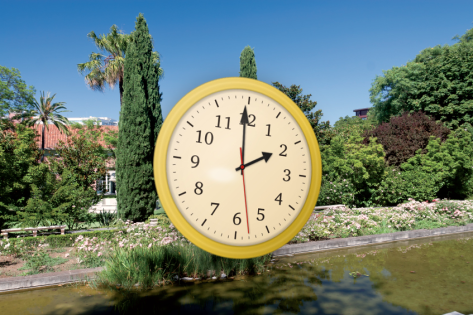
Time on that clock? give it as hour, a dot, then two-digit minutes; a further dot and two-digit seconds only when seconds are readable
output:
1.59.28
